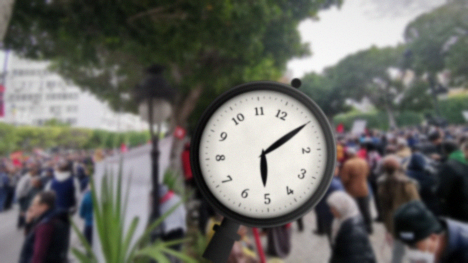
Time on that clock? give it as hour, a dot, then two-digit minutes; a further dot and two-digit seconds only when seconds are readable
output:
5.05
